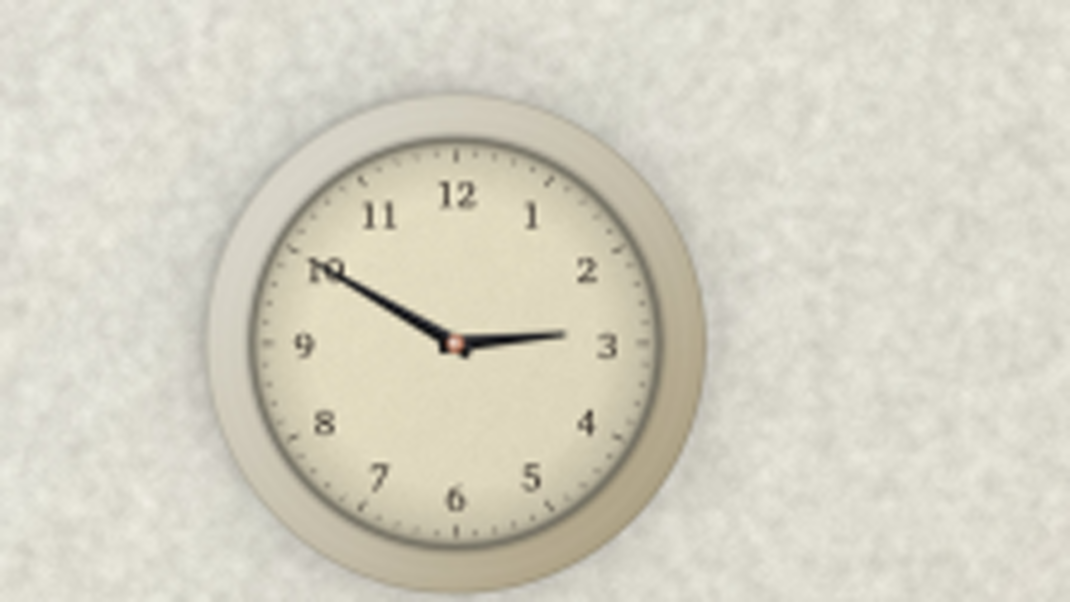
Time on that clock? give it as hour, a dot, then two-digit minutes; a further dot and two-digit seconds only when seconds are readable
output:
2.50
